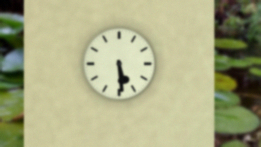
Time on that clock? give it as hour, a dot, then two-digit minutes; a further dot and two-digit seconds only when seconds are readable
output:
5.29
